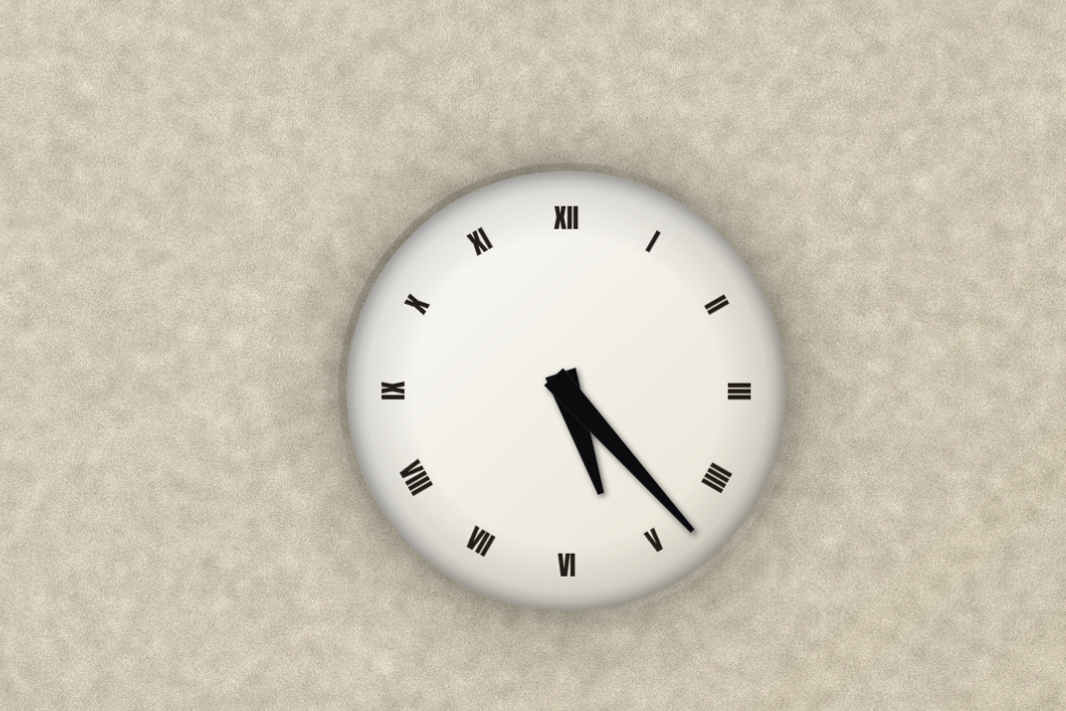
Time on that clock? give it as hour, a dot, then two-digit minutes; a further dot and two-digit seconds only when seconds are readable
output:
5.23
